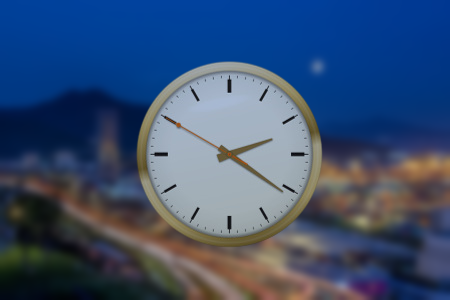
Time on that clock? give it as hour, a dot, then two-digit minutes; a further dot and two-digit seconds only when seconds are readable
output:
2.20.50
